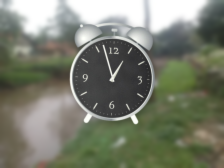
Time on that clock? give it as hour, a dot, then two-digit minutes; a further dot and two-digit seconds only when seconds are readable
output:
12.57
